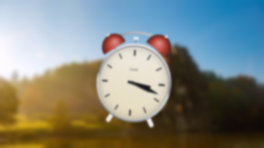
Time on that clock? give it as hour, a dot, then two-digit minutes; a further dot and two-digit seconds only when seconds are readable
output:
3.18
